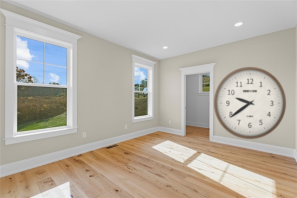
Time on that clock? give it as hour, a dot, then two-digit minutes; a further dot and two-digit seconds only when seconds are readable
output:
9.39
